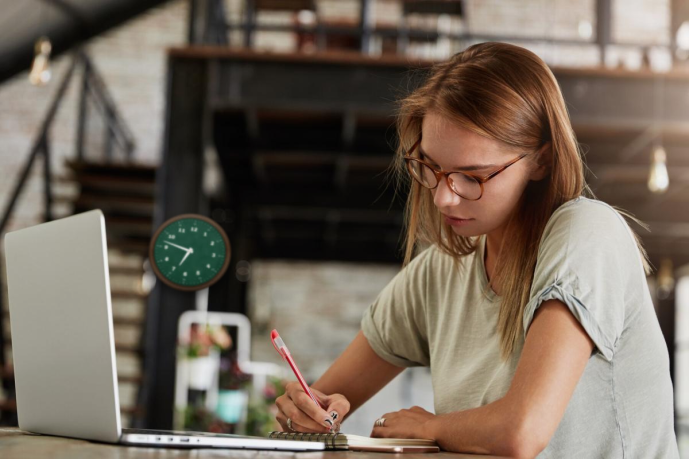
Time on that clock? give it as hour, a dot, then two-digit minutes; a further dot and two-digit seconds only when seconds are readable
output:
6.47
